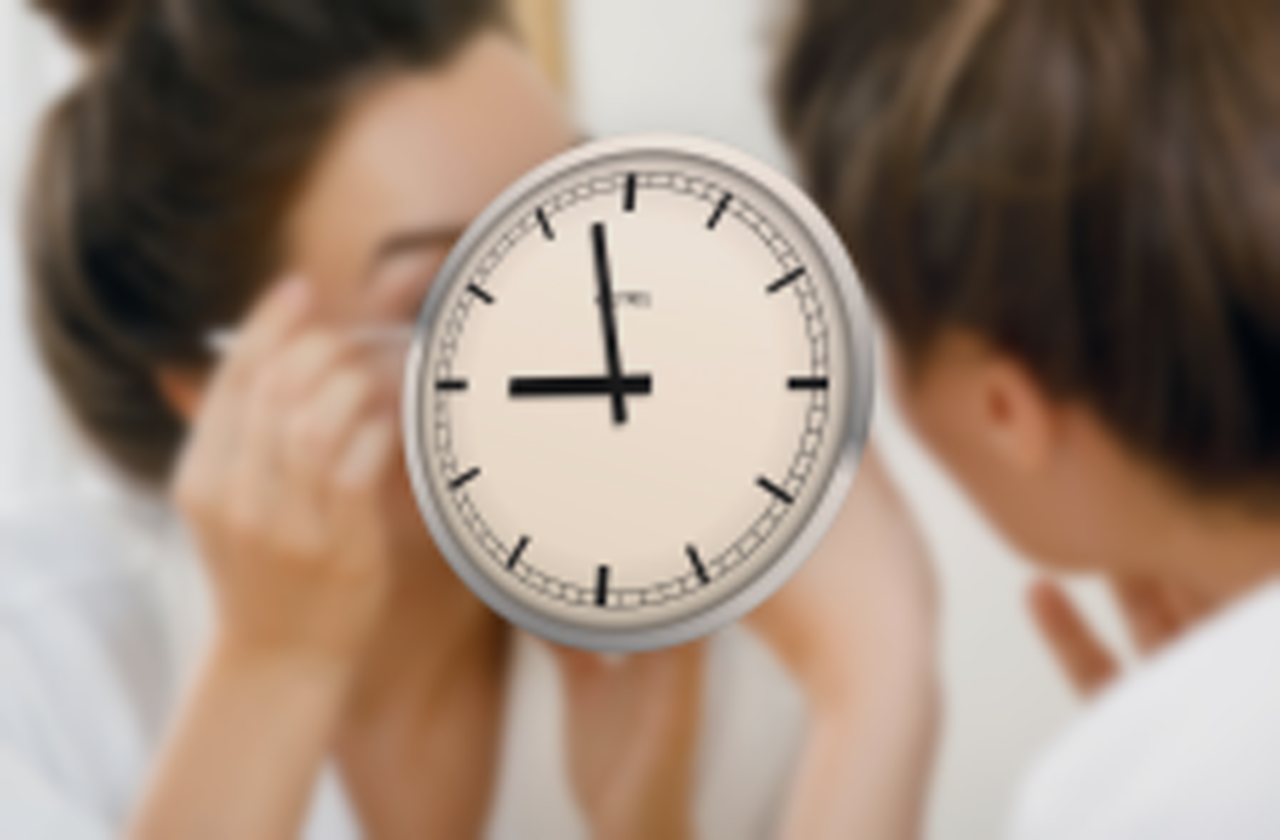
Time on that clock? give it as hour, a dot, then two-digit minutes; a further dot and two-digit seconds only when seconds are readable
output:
8.58
